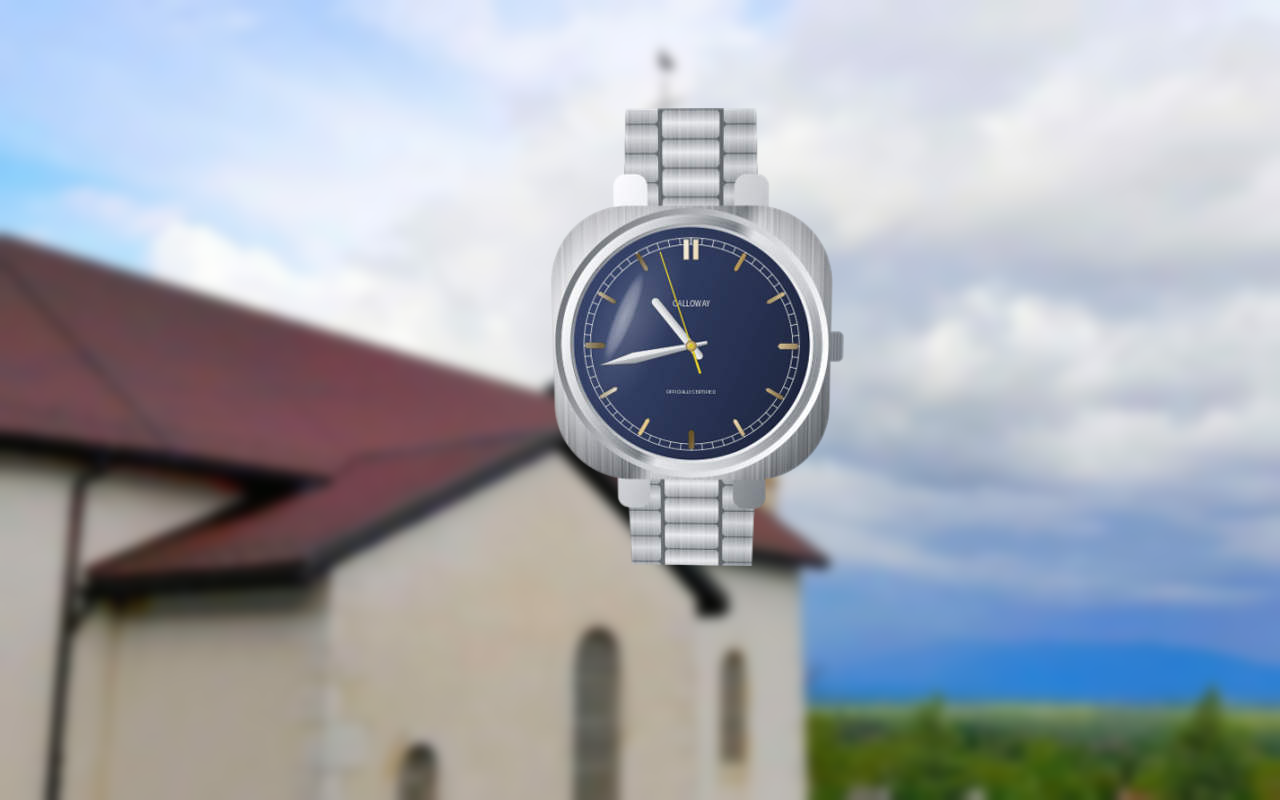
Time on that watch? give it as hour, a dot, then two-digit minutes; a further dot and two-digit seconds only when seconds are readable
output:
10.42.57
